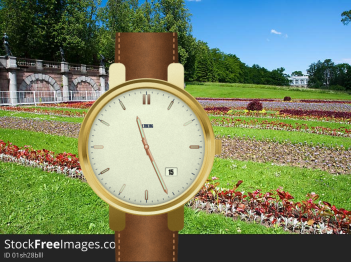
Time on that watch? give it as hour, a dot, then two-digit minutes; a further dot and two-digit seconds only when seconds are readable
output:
11.26
